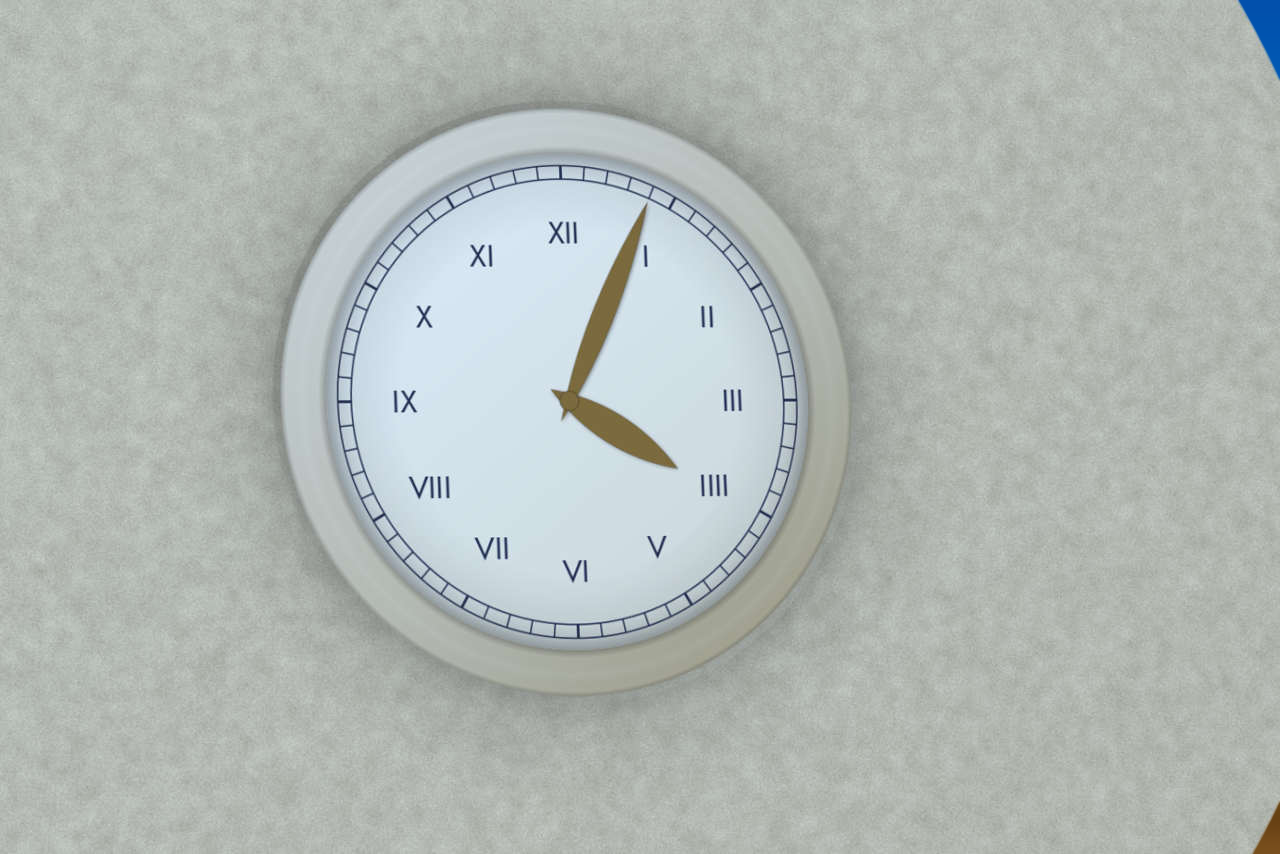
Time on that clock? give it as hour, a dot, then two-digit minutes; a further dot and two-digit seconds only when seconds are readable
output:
4.04
